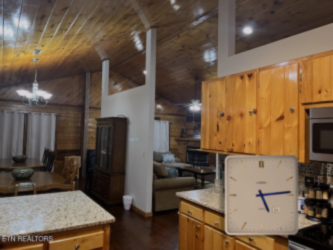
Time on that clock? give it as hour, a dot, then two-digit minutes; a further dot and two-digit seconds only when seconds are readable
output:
5.14
